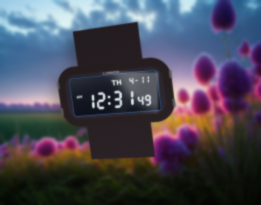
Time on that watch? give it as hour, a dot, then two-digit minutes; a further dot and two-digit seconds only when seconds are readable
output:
12.31.49
